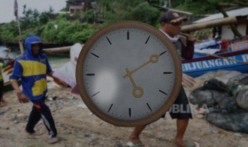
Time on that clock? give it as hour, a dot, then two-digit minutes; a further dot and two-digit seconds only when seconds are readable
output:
5.10
